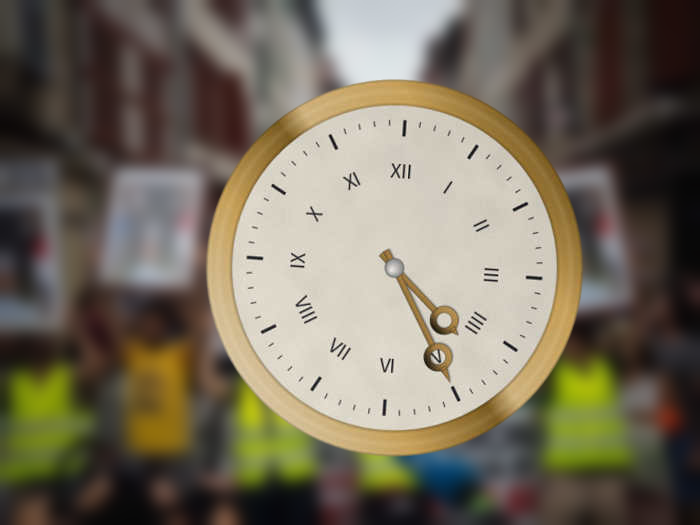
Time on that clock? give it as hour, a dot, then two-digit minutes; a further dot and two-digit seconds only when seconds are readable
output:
4.25
